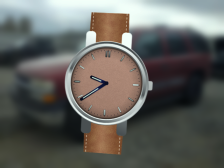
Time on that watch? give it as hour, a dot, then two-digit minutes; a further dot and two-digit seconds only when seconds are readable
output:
9.39
